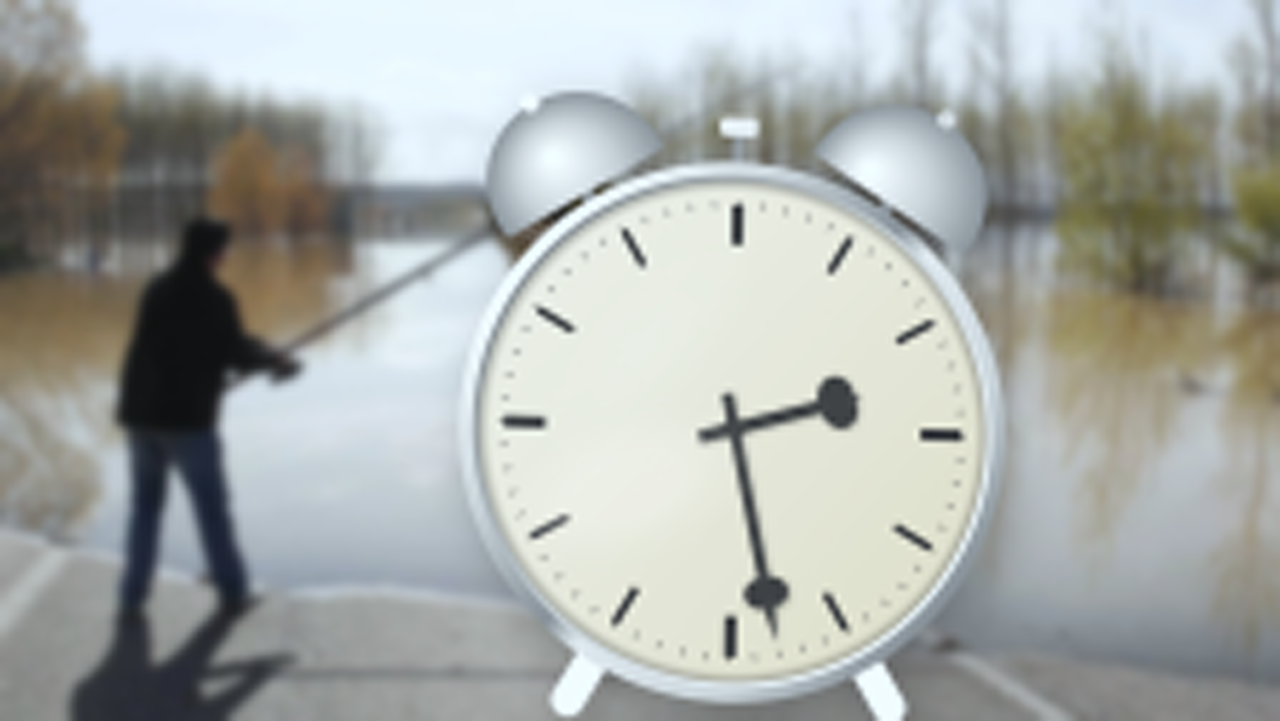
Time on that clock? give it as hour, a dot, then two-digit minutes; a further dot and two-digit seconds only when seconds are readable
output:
2.28
